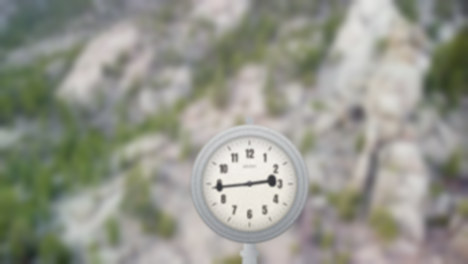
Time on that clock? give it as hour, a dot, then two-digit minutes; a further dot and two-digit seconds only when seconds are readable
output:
2.44
